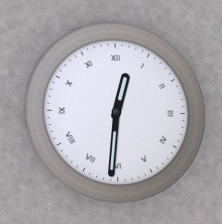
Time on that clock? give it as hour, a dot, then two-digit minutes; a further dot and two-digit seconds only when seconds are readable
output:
12.31
